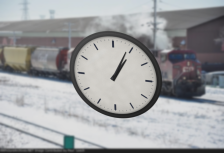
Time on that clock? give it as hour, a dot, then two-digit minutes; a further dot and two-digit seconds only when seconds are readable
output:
1.04
